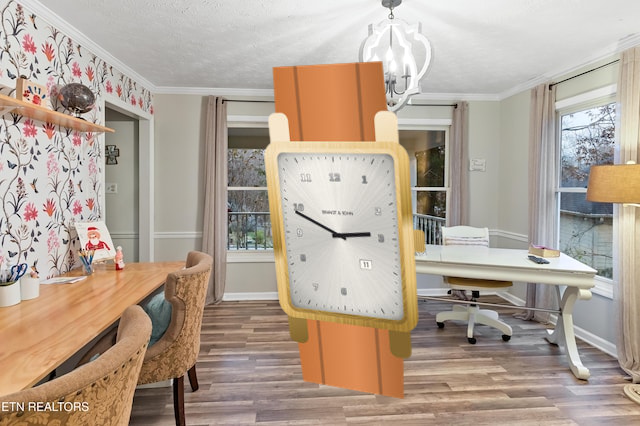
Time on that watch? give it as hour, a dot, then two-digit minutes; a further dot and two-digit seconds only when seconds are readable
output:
2.49
